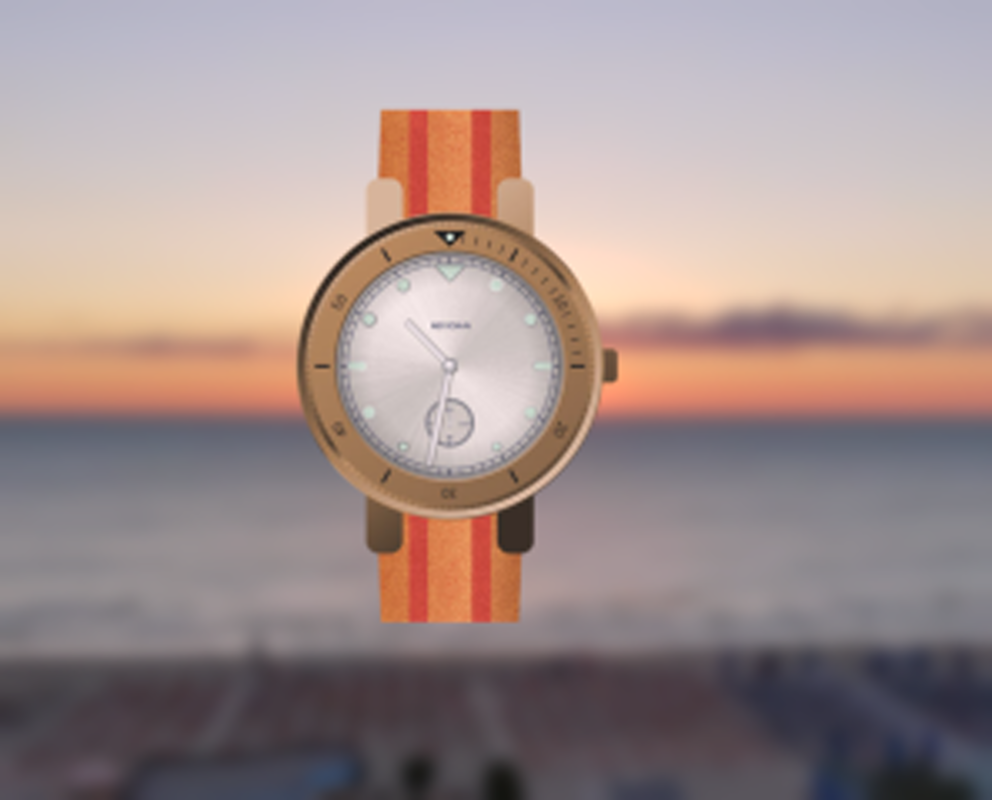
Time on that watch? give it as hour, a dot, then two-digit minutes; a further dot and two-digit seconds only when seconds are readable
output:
10.32
